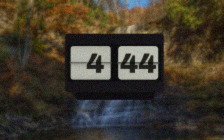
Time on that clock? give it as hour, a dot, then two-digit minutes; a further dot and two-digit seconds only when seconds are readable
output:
4.44
